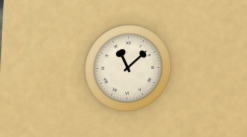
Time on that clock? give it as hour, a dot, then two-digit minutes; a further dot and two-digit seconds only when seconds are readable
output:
11.08
